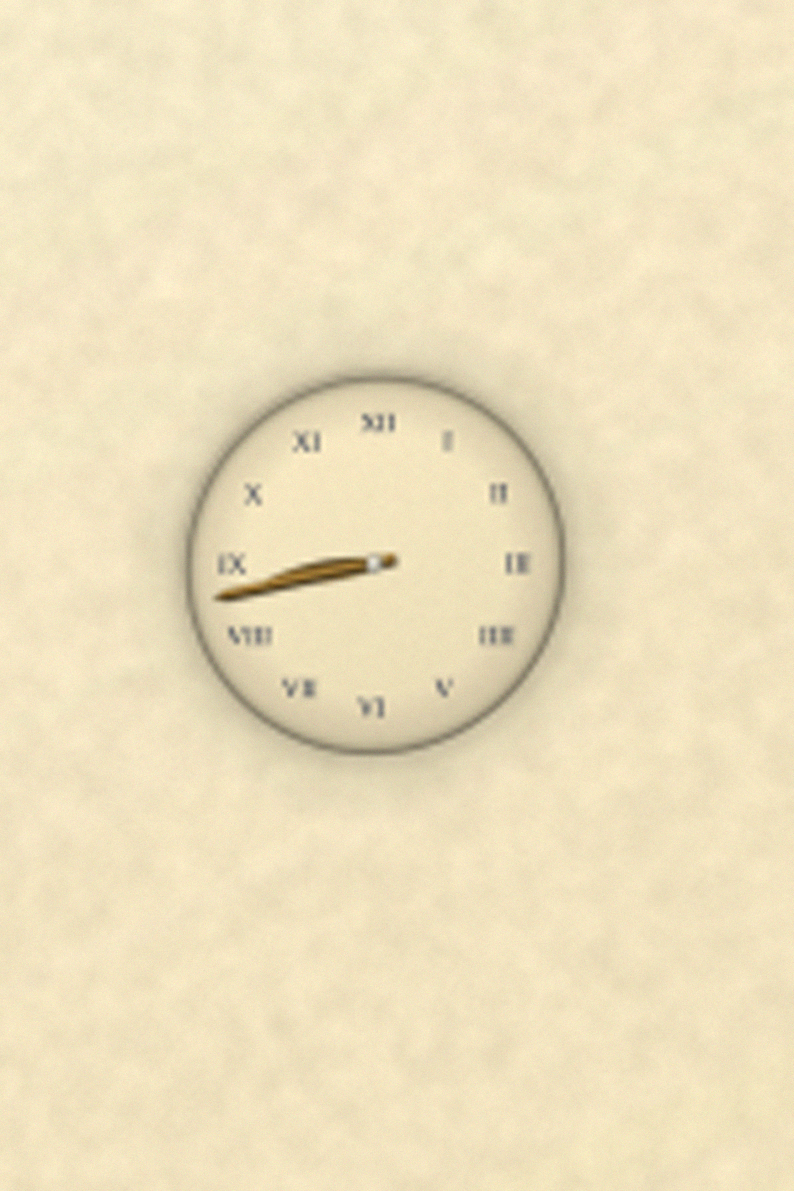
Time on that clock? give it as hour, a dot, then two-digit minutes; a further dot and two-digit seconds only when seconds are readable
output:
8.43
